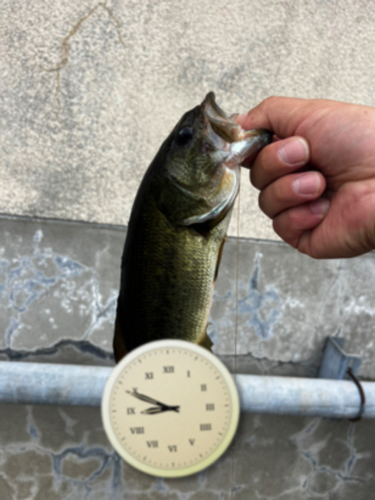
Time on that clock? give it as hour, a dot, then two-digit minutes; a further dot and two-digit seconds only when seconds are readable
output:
8.49
